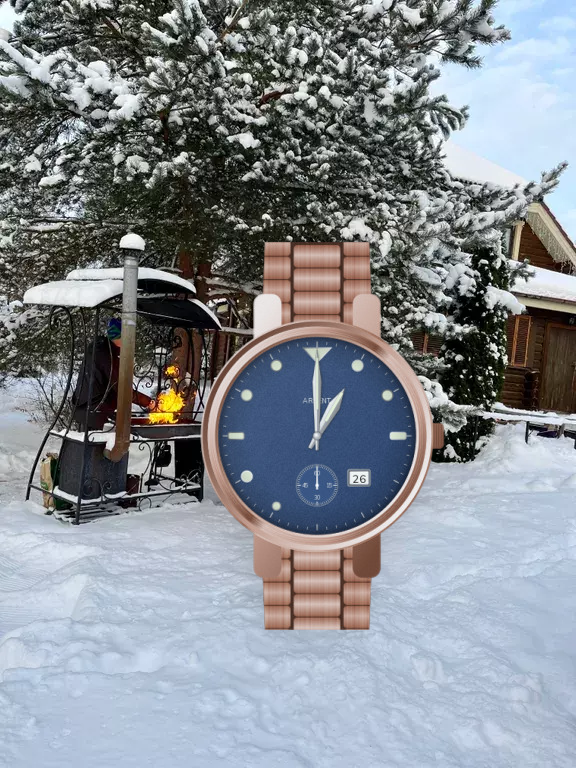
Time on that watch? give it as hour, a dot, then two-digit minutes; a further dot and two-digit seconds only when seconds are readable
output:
1.00
